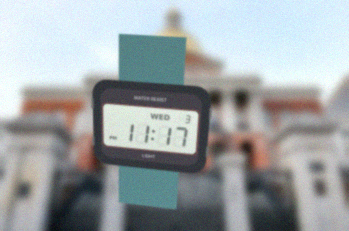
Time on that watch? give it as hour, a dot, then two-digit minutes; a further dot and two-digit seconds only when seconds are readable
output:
11.17
